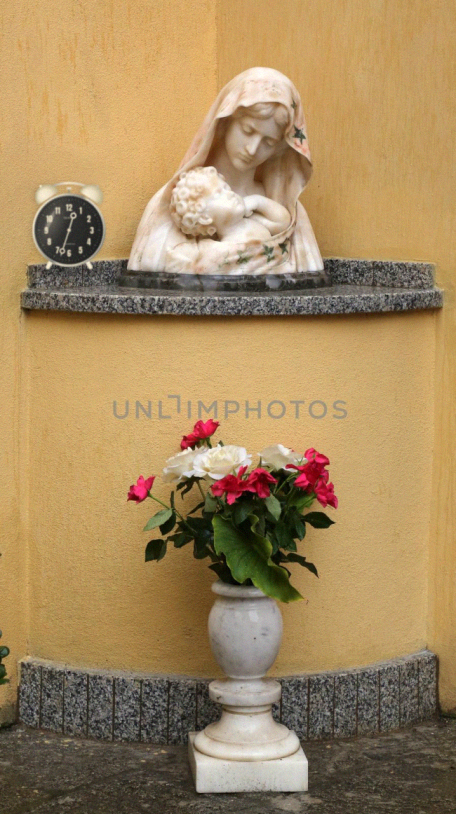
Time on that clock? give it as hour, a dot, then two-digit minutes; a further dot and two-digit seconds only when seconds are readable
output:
12.33
